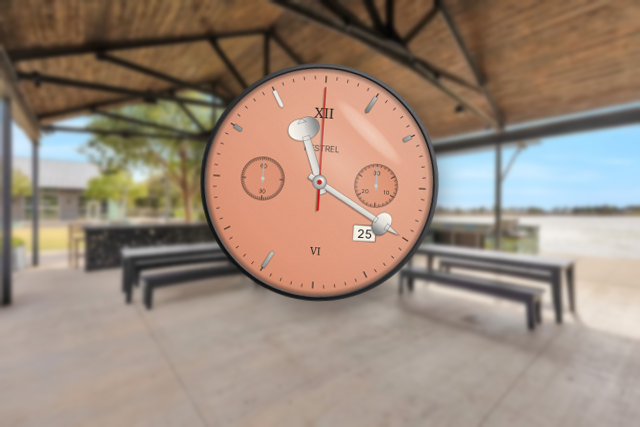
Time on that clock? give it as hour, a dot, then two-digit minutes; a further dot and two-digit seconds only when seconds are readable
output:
11.20
